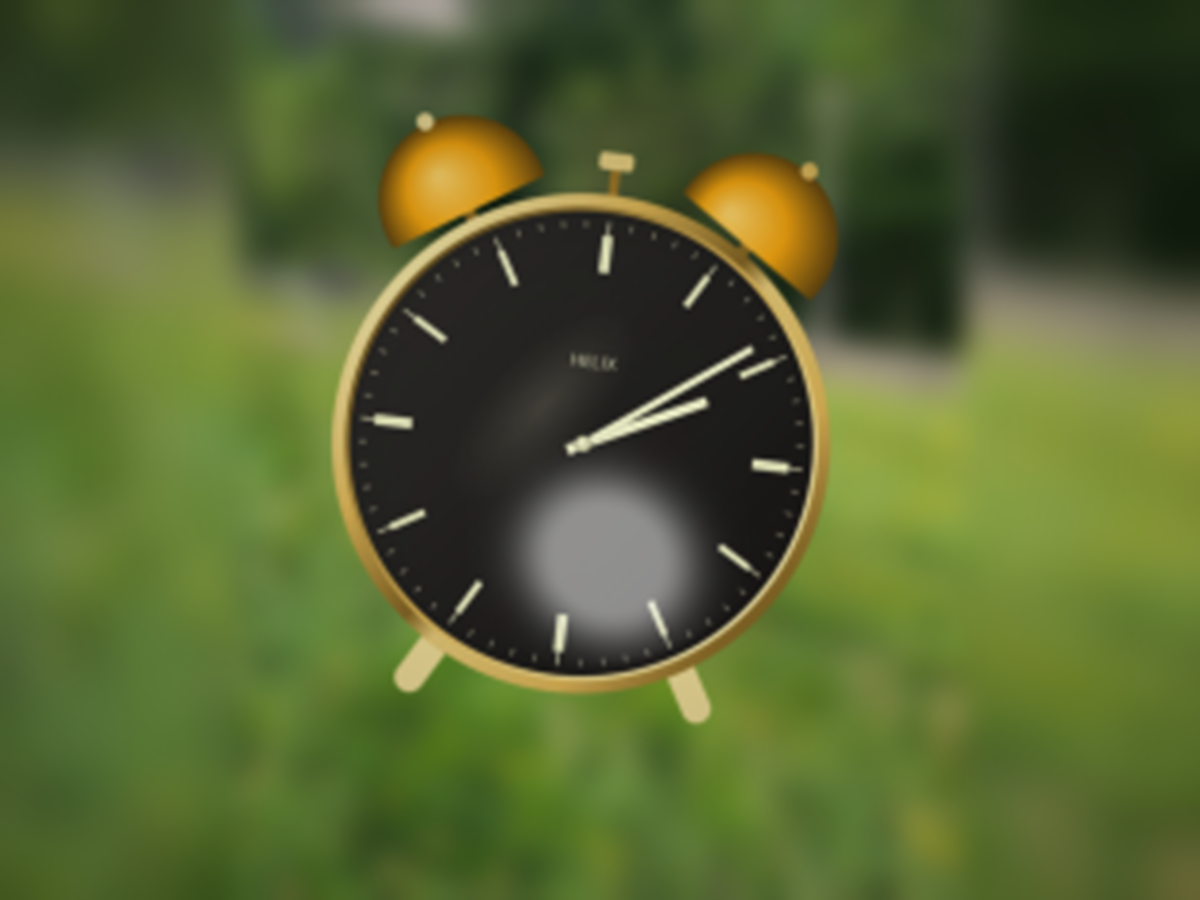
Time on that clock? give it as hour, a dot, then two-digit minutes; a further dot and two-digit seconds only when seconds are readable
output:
2.09
